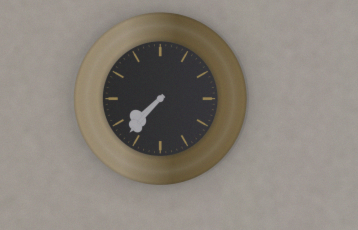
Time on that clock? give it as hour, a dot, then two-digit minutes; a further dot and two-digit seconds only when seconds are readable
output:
7.37
